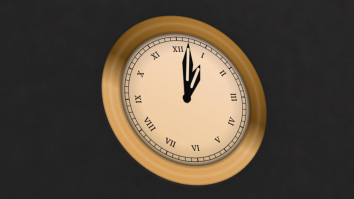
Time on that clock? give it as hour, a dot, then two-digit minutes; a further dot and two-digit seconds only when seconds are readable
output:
1.02
